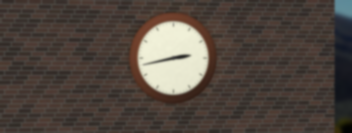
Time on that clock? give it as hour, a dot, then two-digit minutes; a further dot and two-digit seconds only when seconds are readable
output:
2.43
